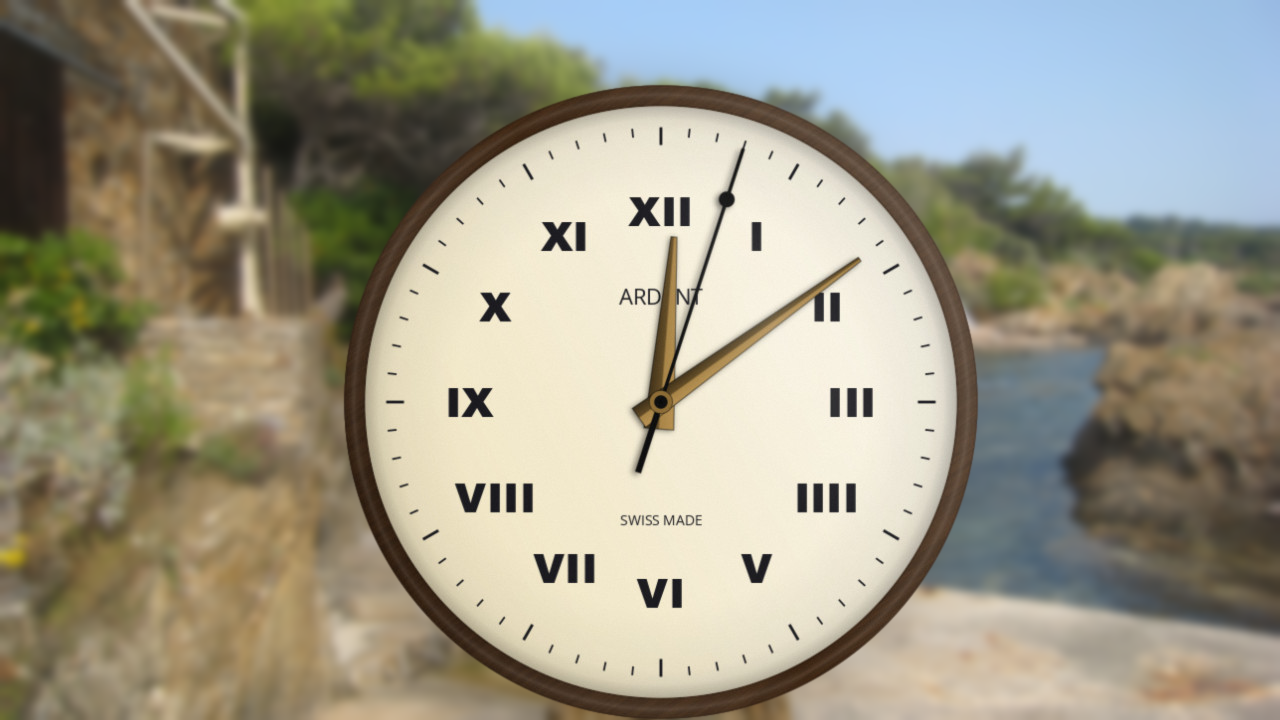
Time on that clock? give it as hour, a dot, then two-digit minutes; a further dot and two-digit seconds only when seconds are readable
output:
12.09.03
